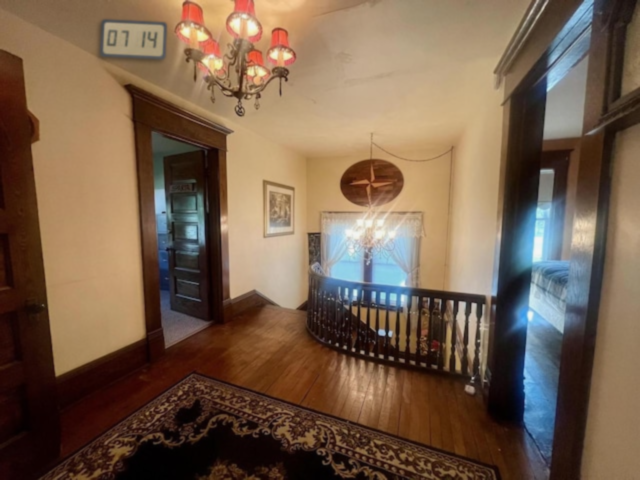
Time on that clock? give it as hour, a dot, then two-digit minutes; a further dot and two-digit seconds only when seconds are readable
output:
7.14
